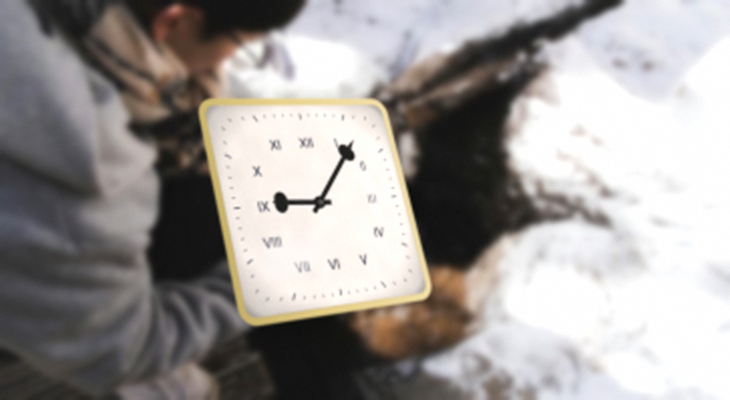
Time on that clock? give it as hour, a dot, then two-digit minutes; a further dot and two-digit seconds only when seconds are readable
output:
9.07
